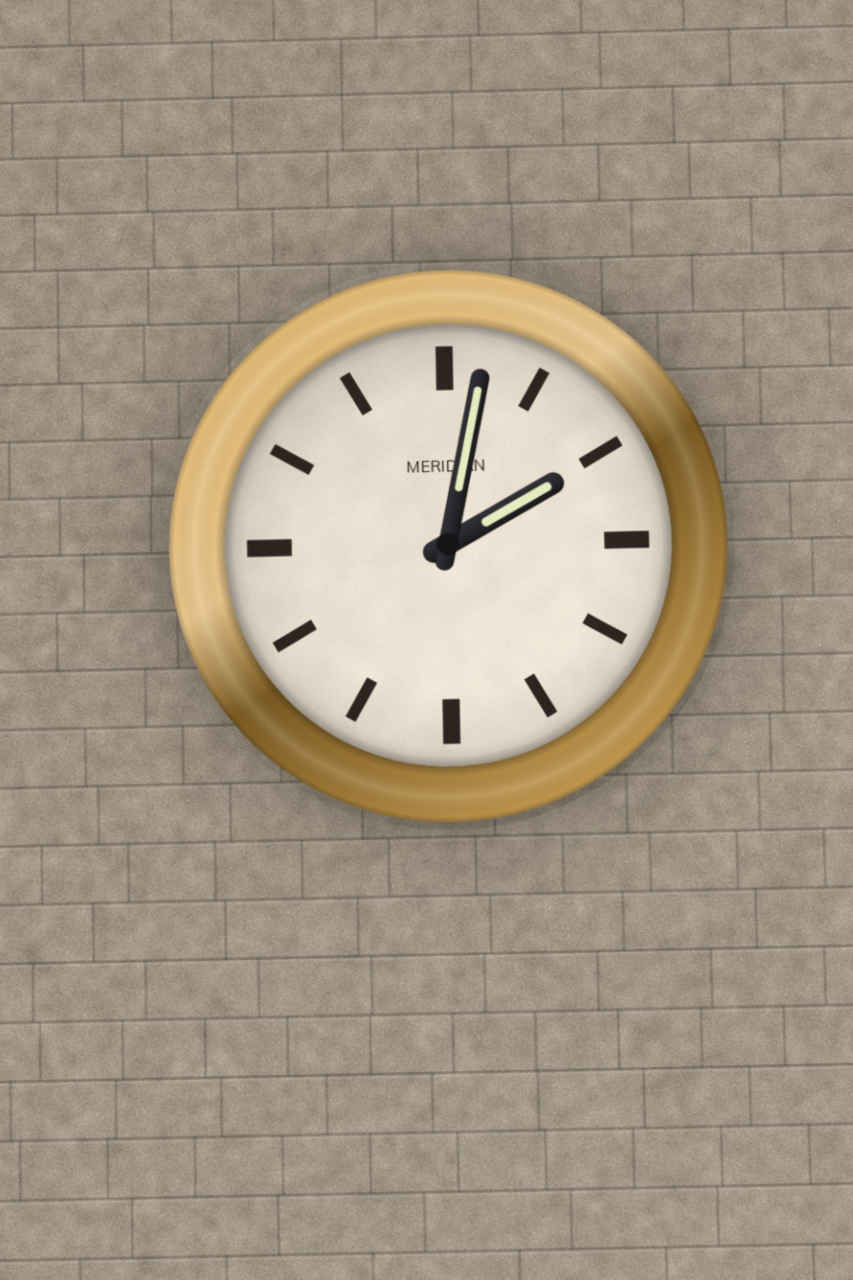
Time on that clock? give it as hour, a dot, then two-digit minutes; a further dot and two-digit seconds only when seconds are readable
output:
2.02
